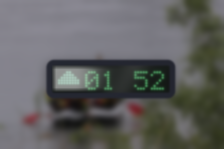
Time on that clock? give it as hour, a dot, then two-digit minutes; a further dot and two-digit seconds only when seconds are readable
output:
1.52
